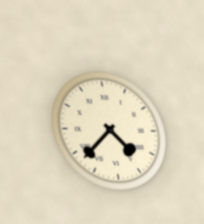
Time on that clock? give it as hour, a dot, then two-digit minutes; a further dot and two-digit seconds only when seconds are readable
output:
4.38
